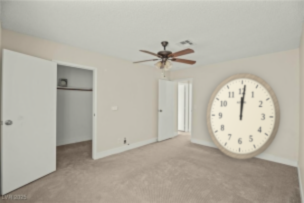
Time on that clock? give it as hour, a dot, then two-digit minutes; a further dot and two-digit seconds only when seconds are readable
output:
12.01
